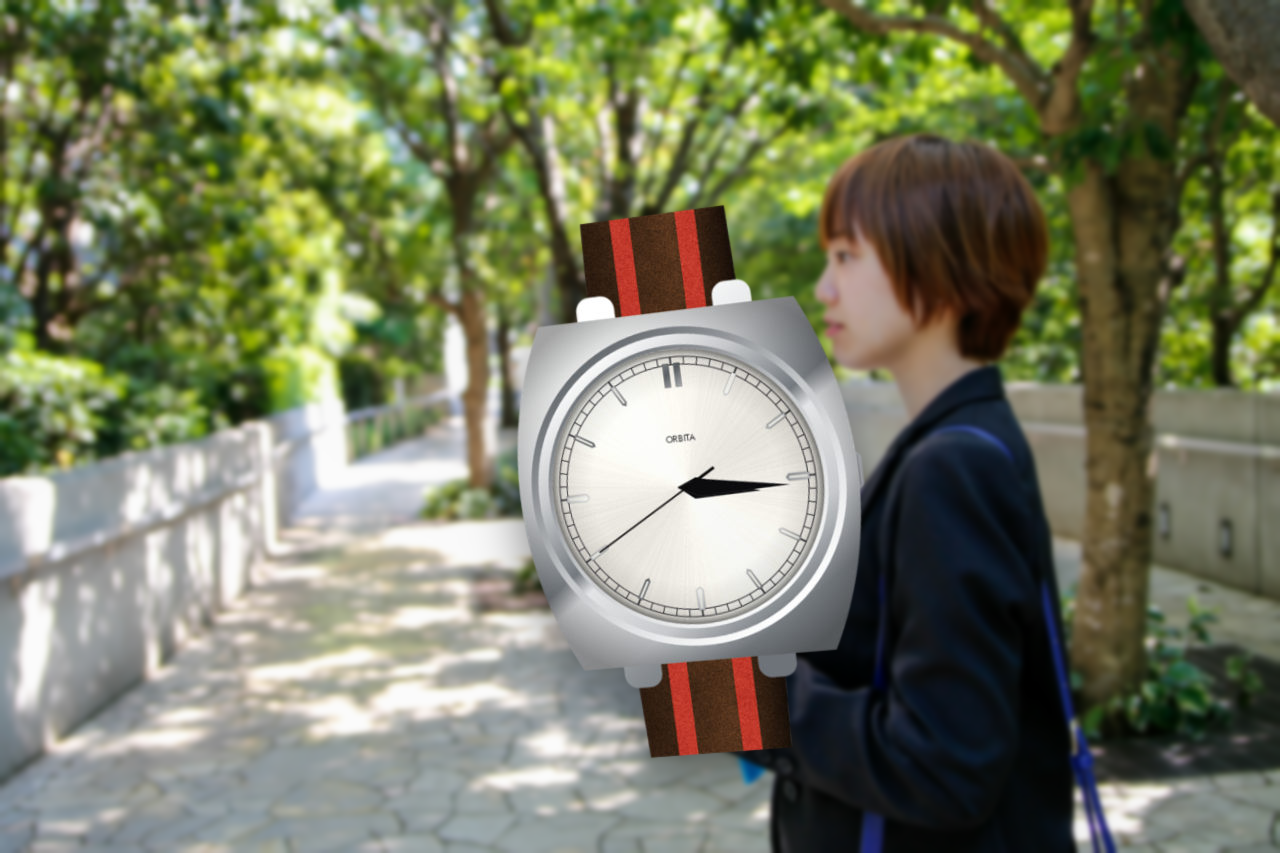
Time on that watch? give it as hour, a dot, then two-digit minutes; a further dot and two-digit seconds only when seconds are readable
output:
3.15.40
